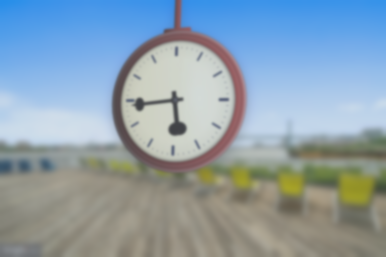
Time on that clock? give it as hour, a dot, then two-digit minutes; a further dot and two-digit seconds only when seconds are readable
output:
5.44
